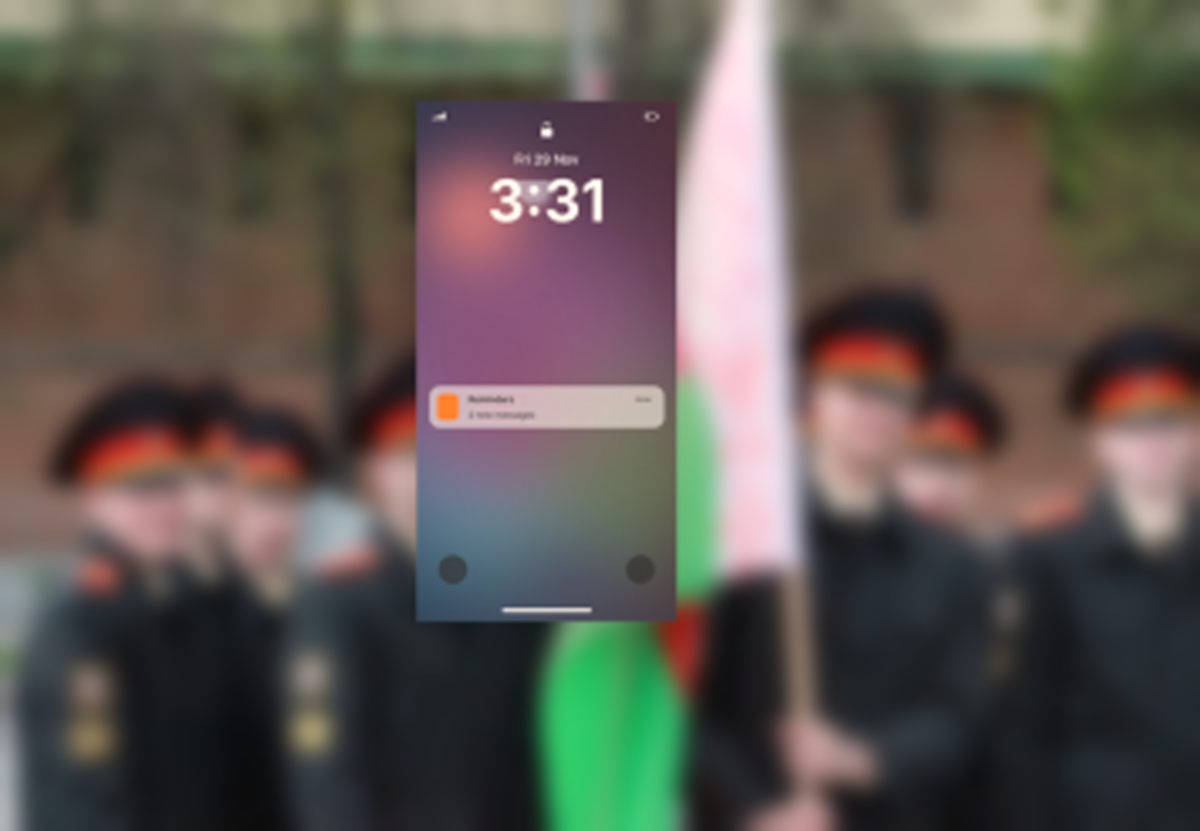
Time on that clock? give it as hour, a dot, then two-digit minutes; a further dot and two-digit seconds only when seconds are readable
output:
3.31
